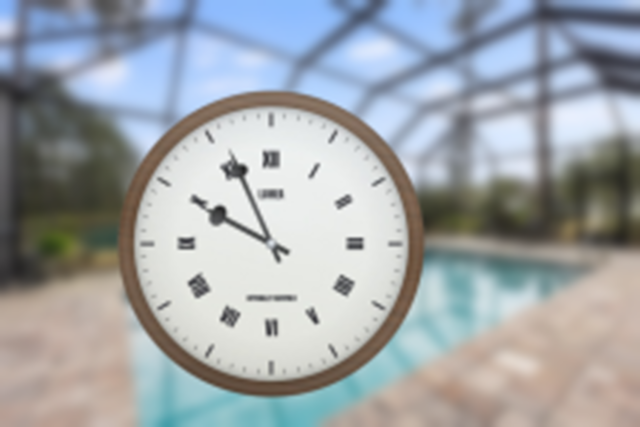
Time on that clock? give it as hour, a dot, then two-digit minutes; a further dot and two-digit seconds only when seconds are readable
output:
9.56
